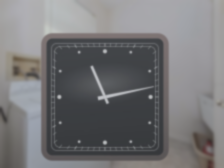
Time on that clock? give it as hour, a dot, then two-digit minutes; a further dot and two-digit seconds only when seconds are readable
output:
11.13
